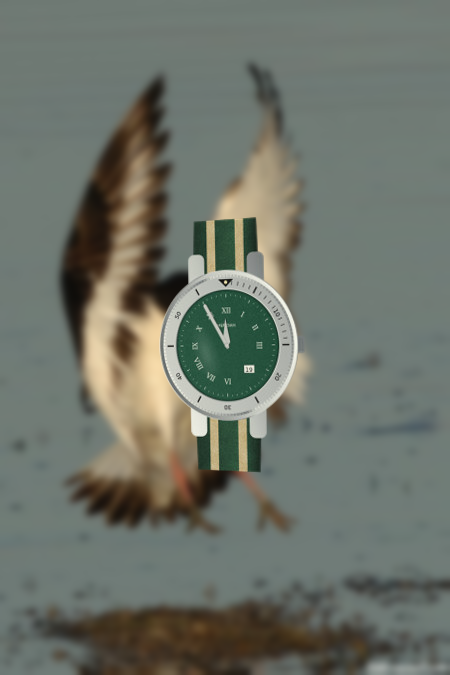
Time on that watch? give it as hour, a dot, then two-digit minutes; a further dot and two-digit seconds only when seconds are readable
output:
11.55
